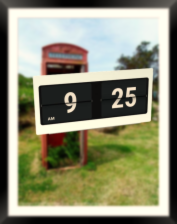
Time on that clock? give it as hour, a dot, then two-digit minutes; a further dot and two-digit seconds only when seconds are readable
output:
9.25
